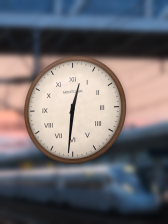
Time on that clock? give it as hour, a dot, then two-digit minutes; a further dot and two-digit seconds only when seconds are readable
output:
12.31
